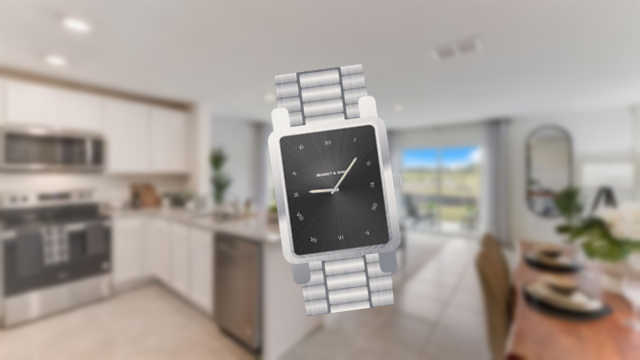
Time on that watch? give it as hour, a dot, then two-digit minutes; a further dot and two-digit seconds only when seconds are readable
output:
9.07
